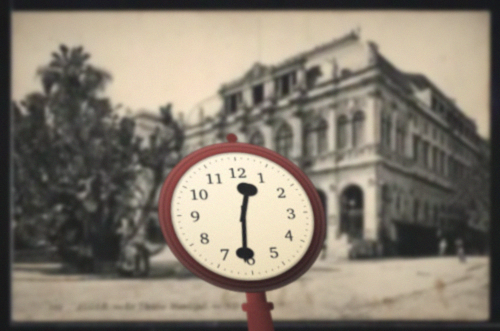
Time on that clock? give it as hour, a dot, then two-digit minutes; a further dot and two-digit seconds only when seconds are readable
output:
12.31
